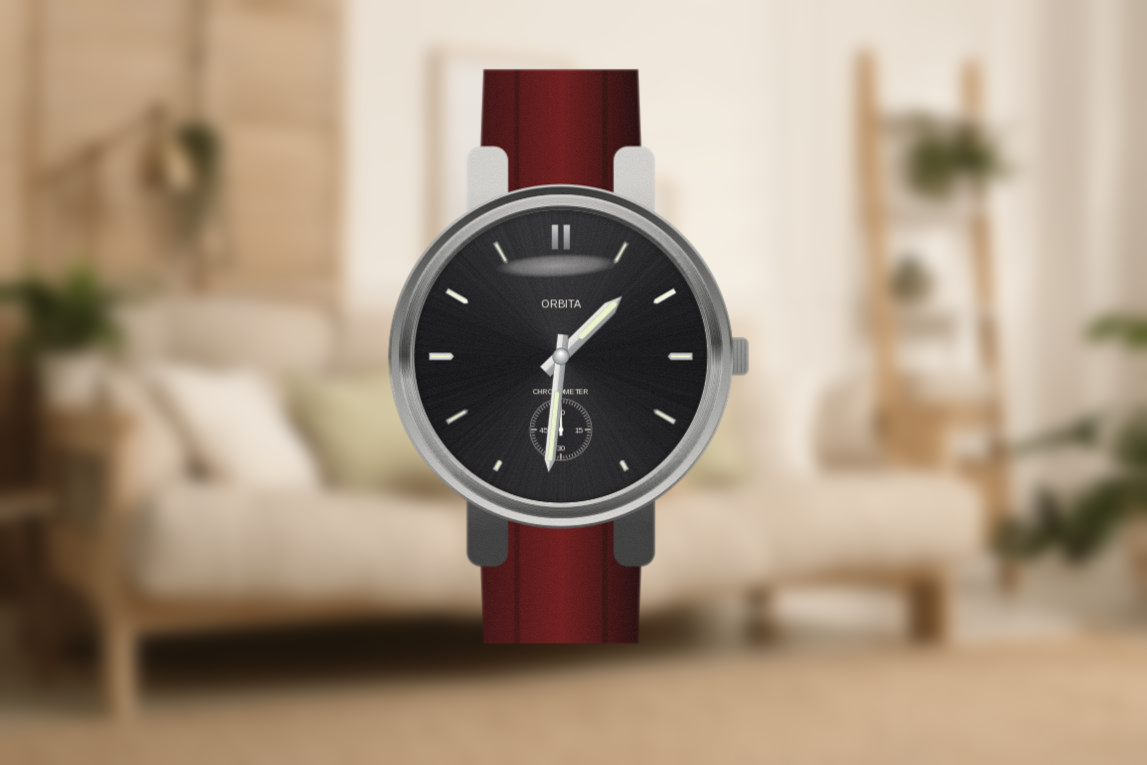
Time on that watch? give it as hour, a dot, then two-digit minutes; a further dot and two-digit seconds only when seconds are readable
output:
1.31
